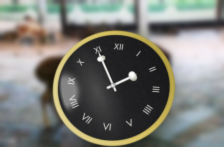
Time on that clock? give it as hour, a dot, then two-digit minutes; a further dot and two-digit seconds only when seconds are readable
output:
1.55
